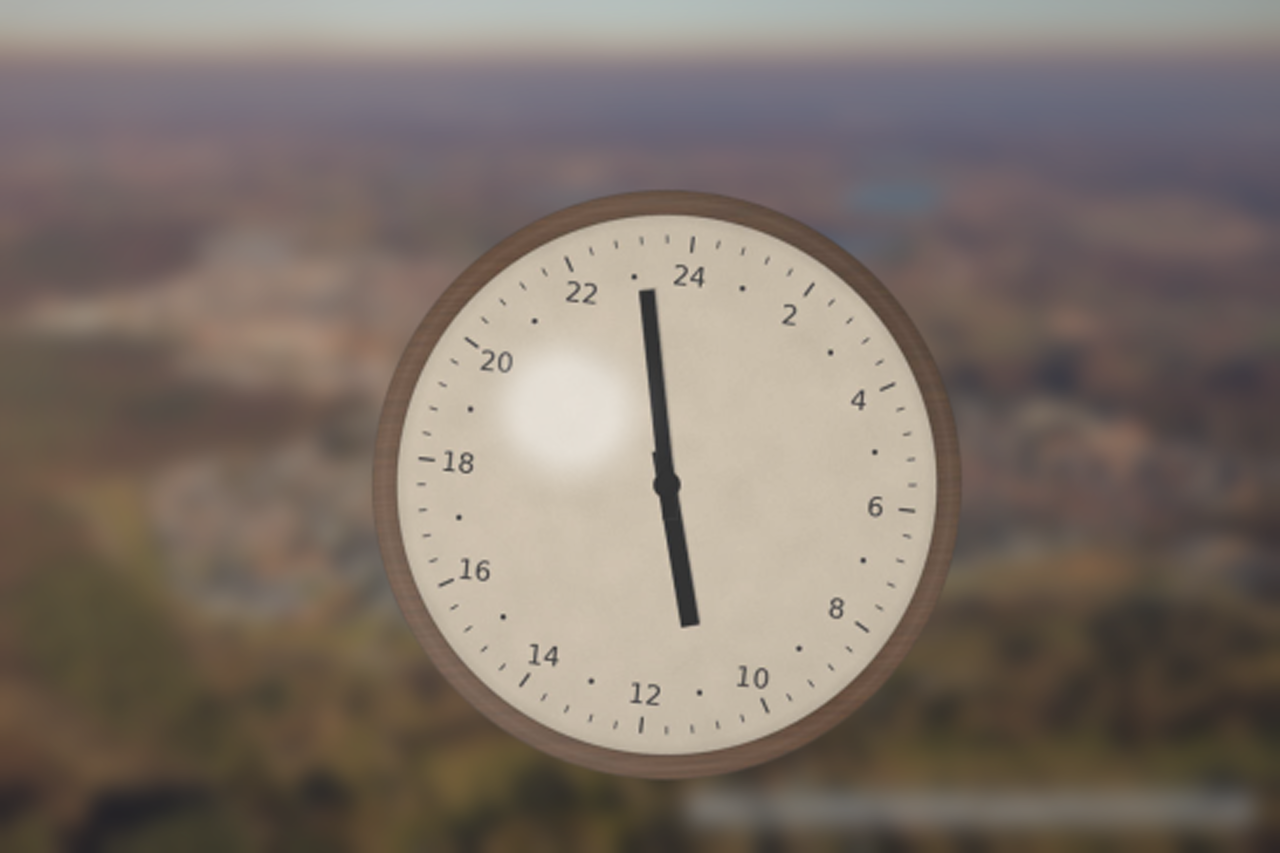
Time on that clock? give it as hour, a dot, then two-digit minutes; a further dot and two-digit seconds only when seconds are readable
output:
10.58
